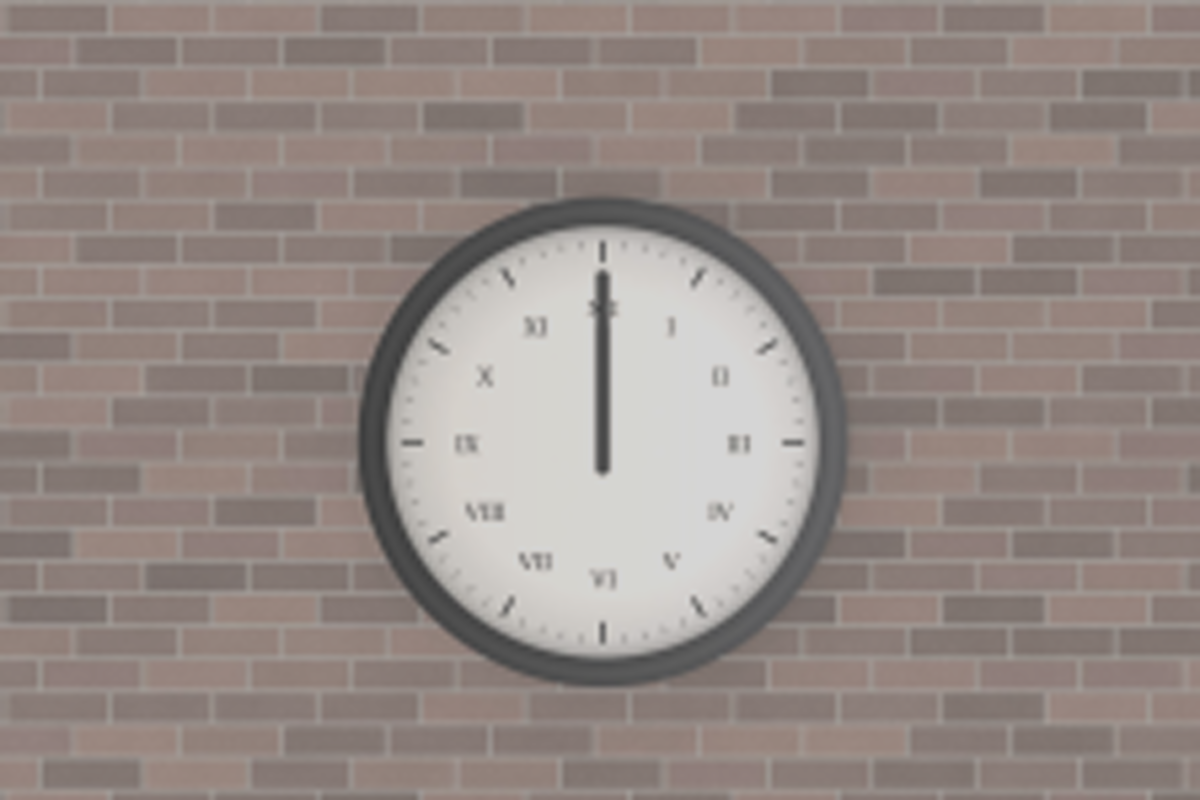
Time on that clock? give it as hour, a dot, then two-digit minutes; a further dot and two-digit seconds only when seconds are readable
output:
12.00
